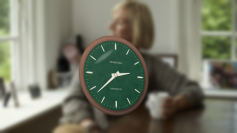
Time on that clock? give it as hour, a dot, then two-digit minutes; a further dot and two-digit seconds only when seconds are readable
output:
2.38
